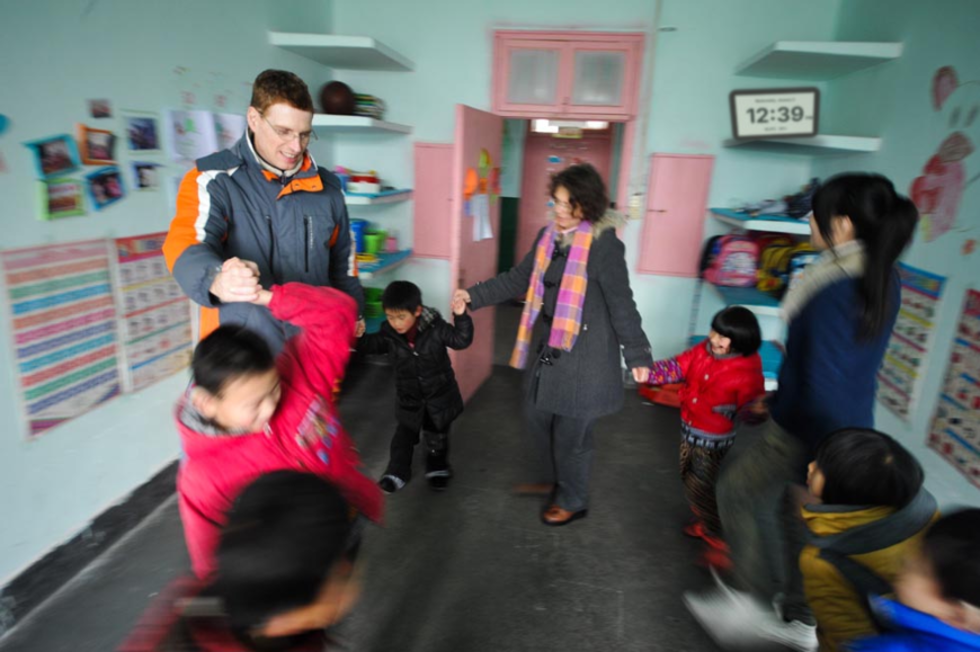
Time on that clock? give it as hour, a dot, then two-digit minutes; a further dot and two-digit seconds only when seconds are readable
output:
12.39
